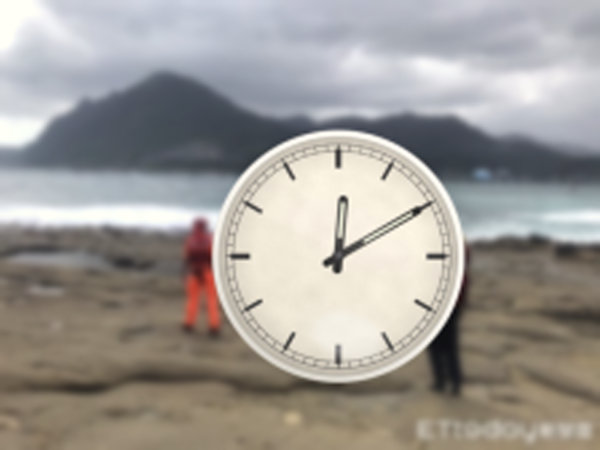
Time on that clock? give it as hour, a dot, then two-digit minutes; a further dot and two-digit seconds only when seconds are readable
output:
12.10
